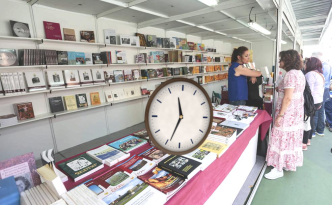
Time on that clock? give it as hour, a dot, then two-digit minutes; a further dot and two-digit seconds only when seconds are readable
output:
11.34
